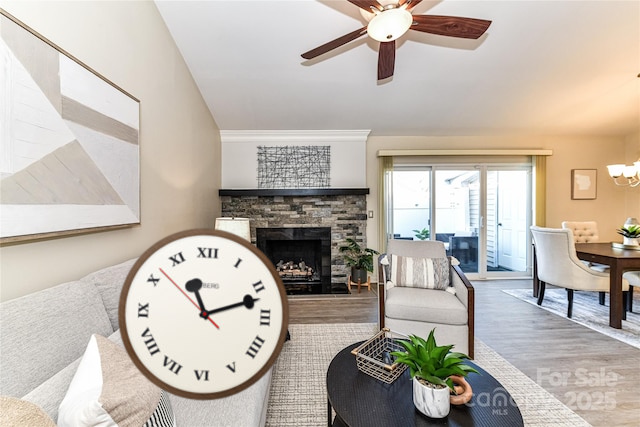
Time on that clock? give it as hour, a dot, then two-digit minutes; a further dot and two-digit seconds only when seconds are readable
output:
11.11.52
